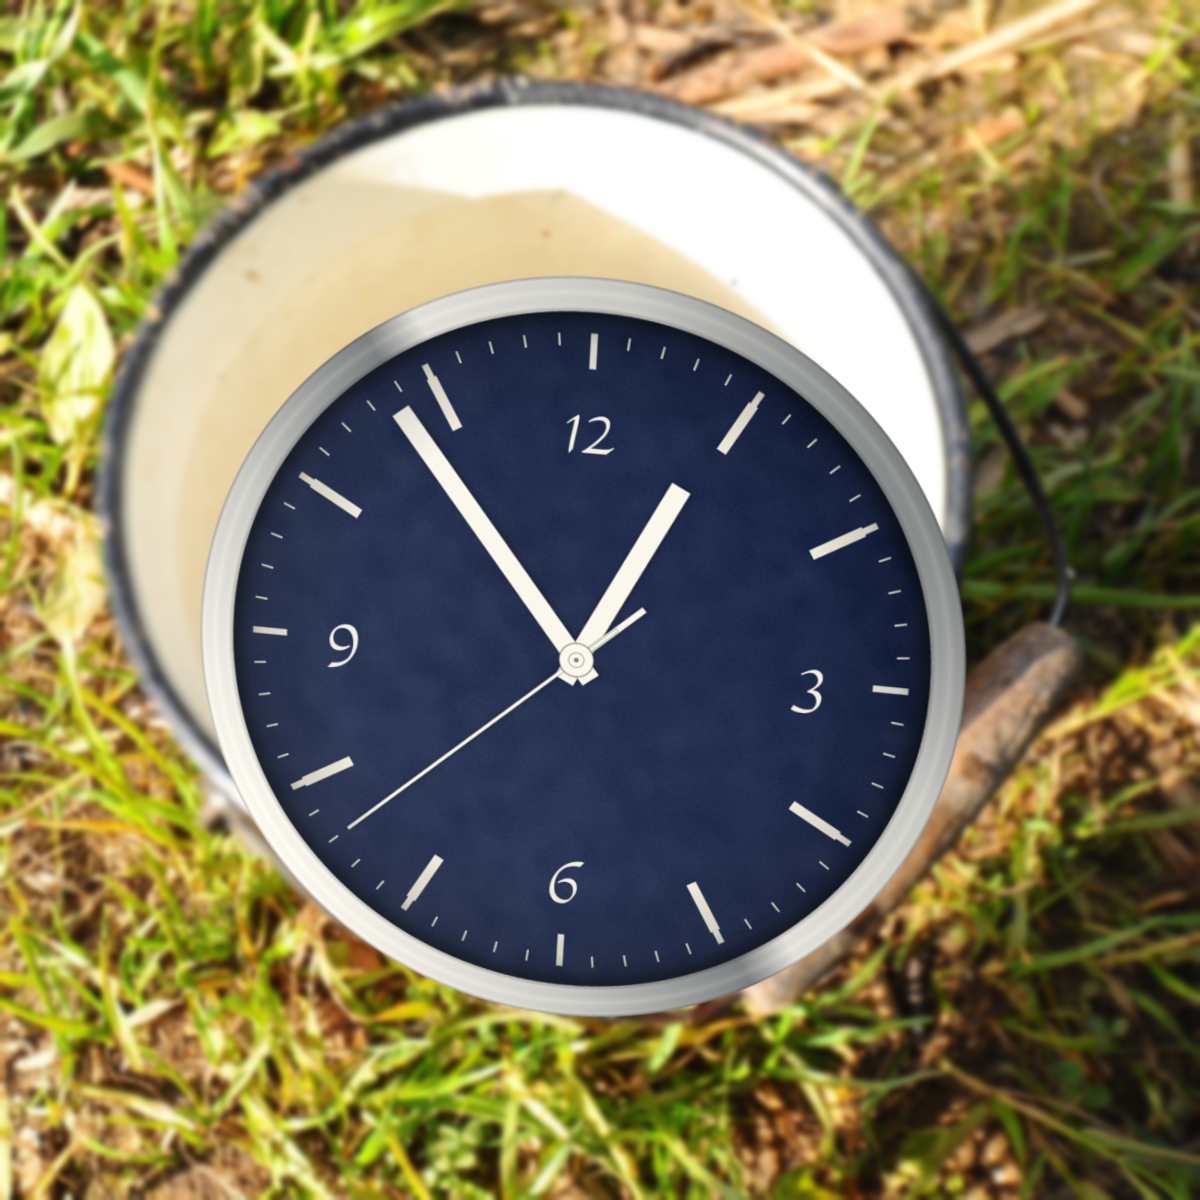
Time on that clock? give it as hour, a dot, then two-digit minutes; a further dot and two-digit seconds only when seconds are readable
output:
12.53.38
